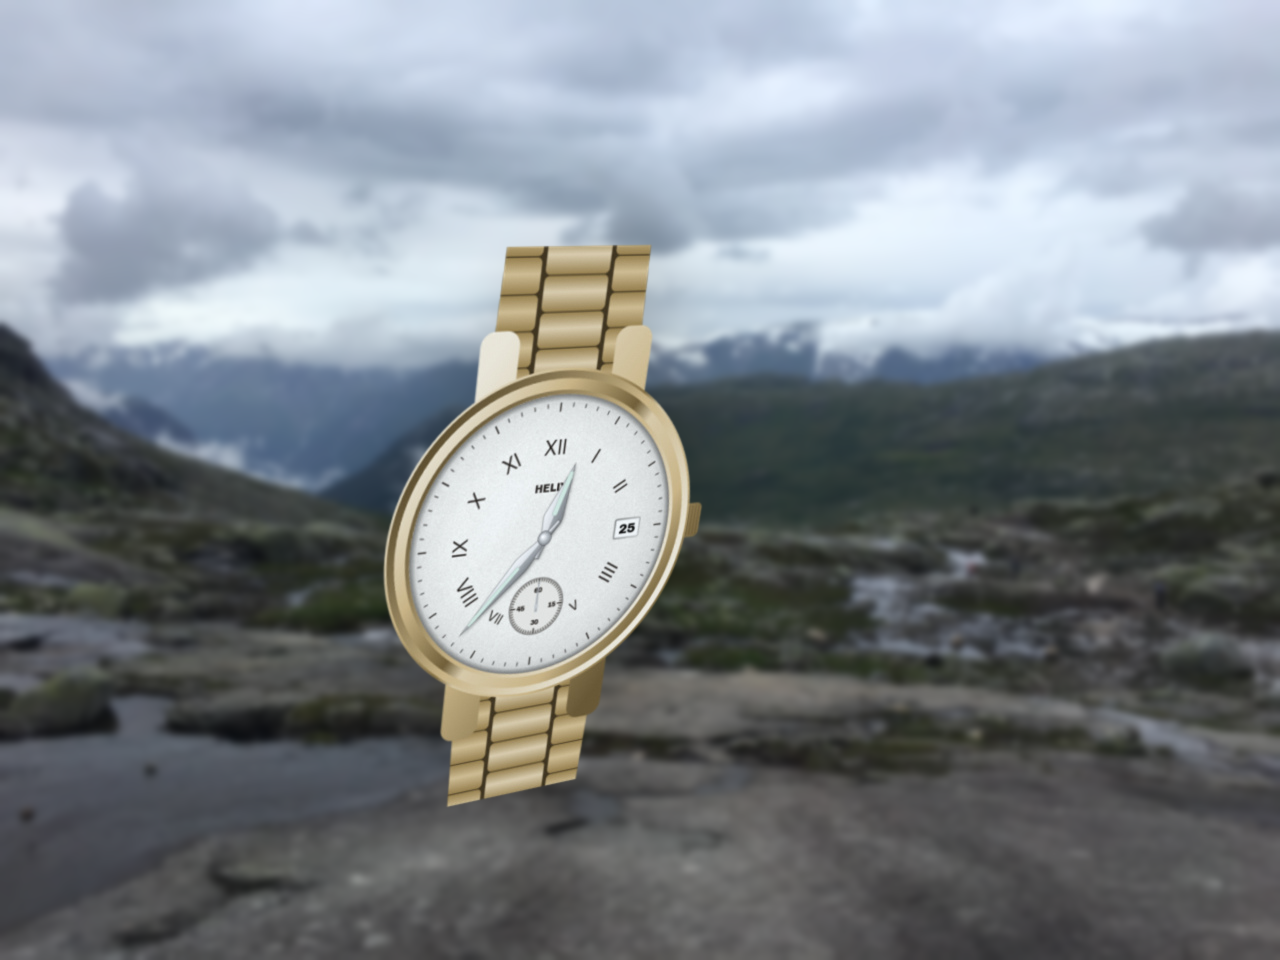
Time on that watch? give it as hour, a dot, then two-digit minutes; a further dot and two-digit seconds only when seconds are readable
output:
12.37
